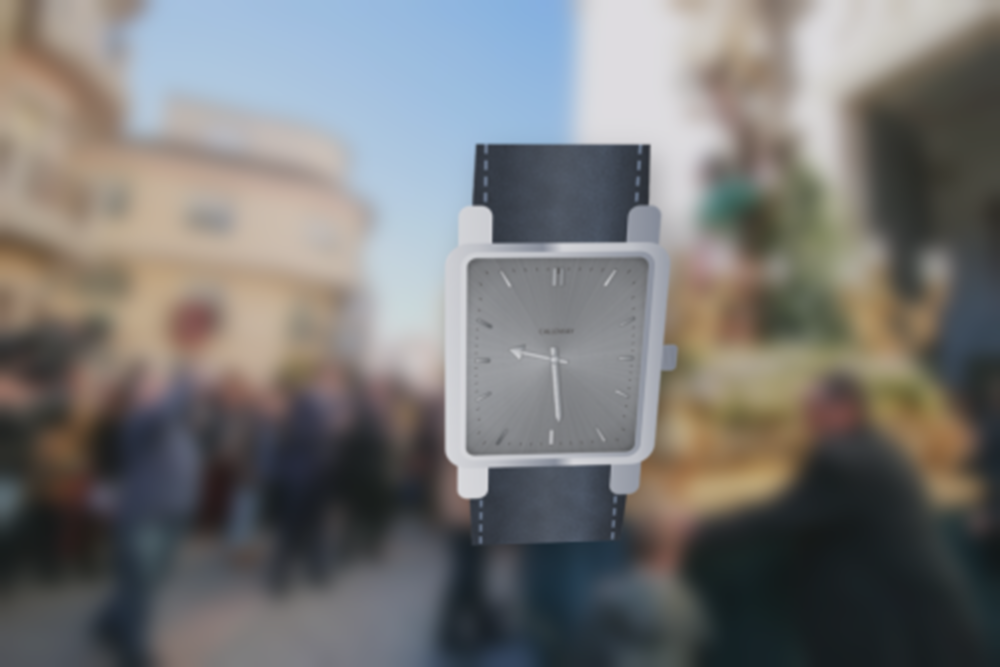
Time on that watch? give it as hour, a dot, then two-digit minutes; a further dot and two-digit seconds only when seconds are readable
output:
9.29
